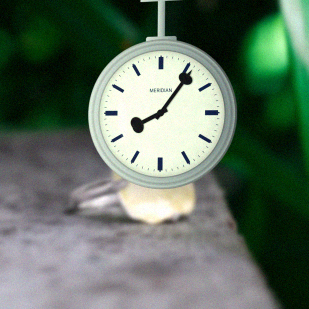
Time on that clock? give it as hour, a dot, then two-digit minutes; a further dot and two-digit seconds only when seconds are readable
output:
8.06
